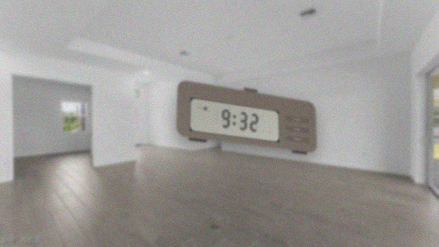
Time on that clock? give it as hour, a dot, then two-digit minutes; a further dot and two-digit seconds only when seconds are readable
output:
9.32
